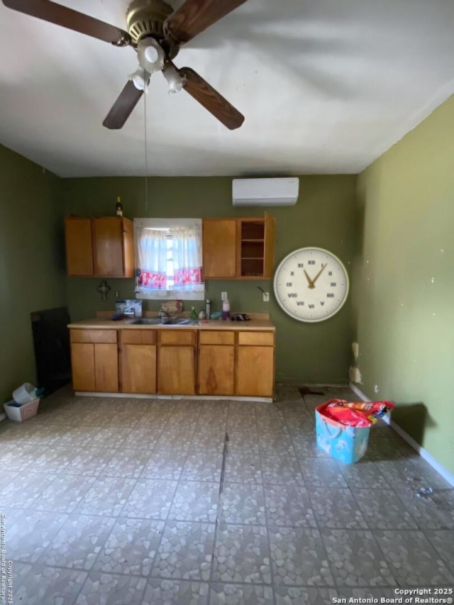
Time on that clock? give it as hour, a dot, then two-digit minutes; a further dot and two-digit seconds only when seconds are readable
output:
11.06
